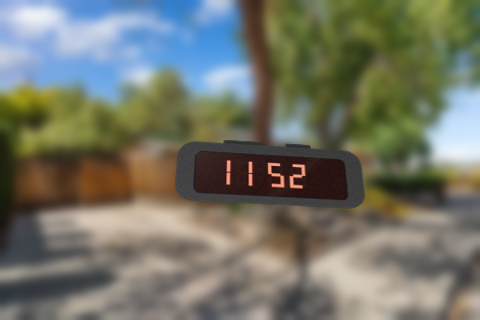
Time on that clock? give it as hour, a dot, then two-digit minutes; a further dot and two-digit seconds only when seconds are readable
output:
11.52
